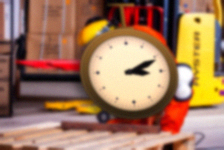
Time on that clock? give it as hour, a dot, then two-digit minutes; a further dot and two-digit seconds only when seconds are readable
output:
3.11
